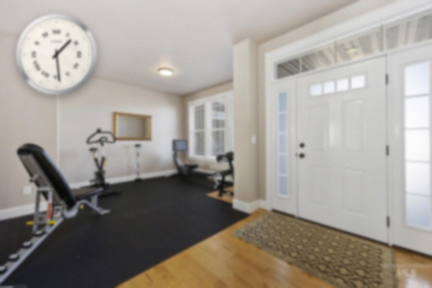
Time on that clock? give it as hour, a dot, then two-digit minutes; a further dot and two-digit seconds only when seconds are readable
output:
1.29
